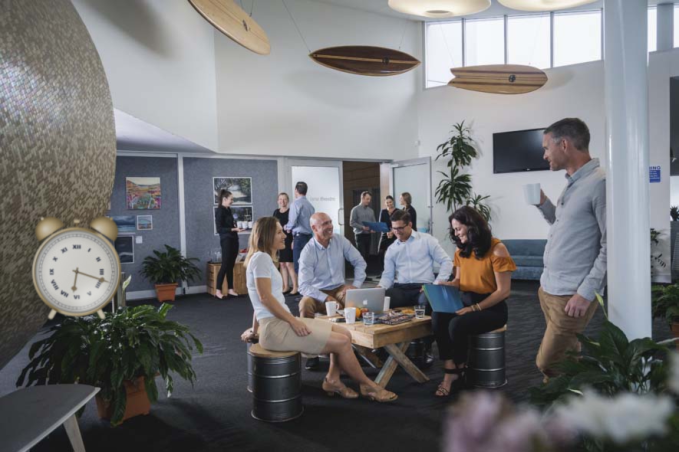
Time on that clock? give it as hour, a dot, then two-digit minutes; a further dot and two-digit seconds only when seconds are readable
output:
6.18
